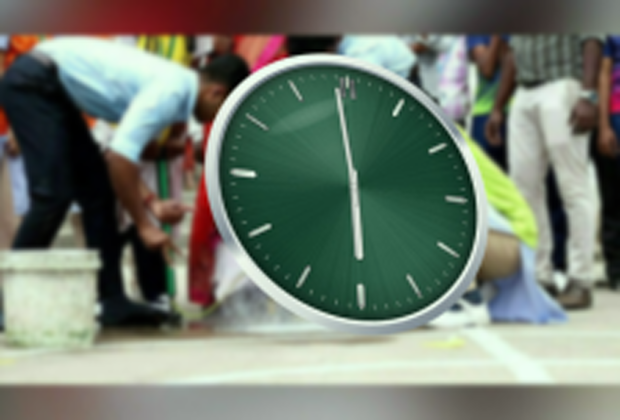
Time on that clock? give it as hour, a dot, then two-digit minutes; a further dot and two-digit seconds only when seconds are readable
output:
5.59
